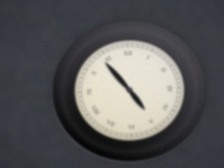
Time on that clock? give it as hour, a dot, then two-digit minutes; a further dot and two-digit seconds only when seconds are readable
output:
4.54
